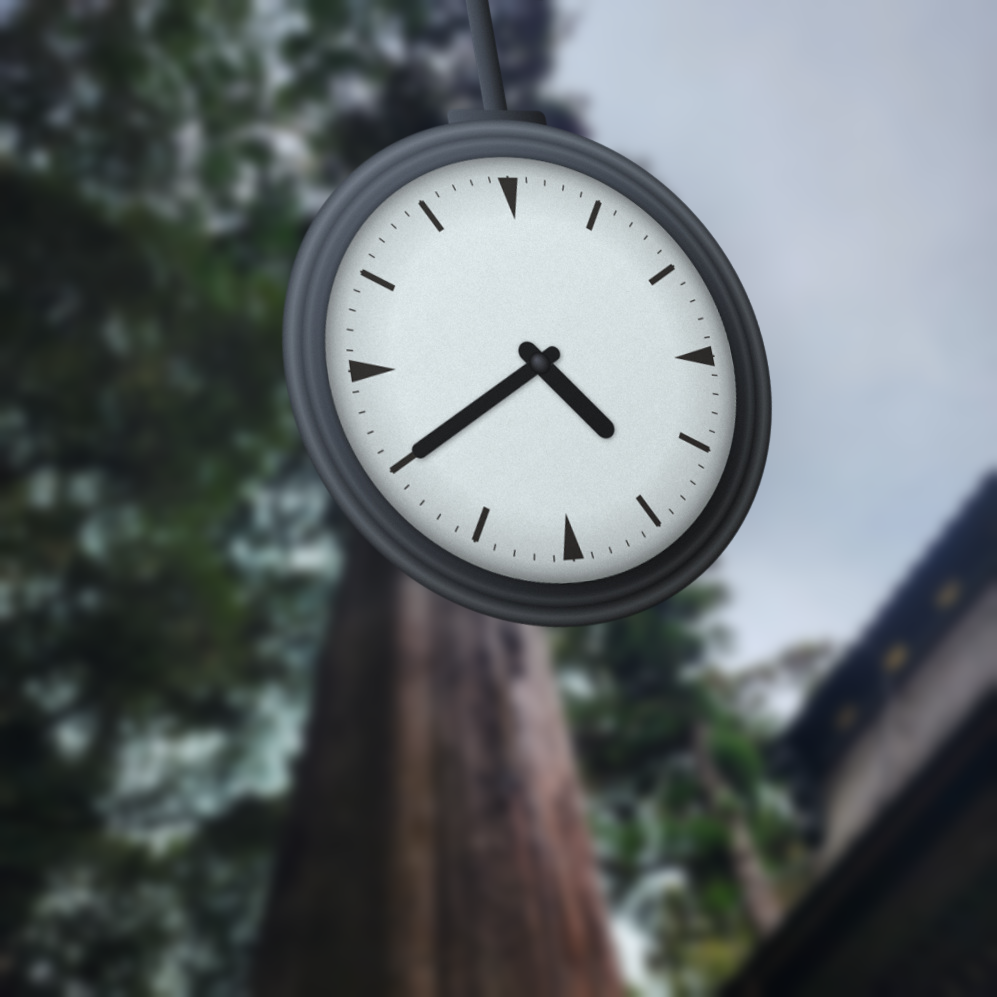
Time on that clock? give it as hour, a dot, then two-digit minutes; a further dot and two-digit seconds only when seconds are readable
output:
4.40
